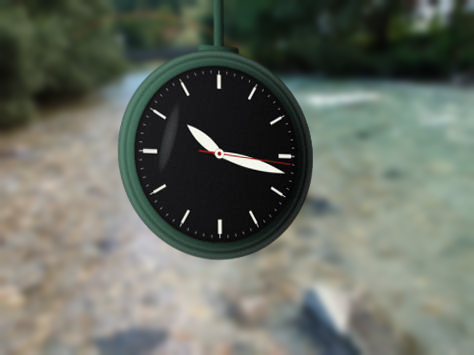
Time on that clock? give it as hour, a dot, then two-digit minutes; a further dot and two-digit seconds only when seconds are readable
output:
10.17.16
